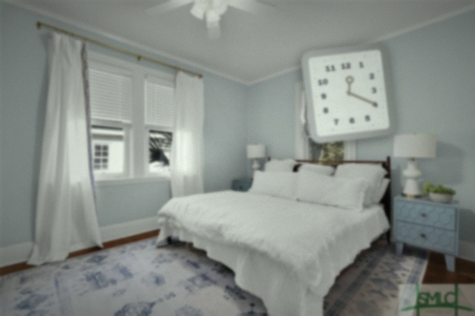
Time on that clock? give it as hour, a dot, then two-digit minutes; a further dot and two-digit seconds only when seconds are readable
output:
12.20
